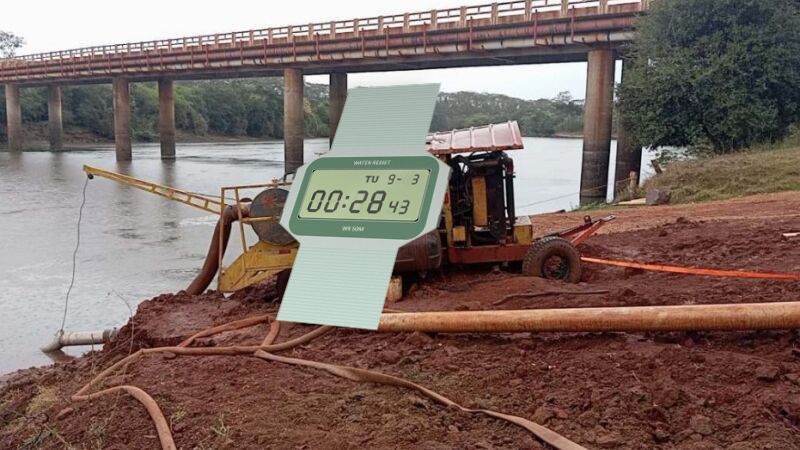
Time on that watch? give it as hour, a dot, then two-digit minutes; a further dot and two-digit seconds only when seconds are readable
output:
0.28.43
